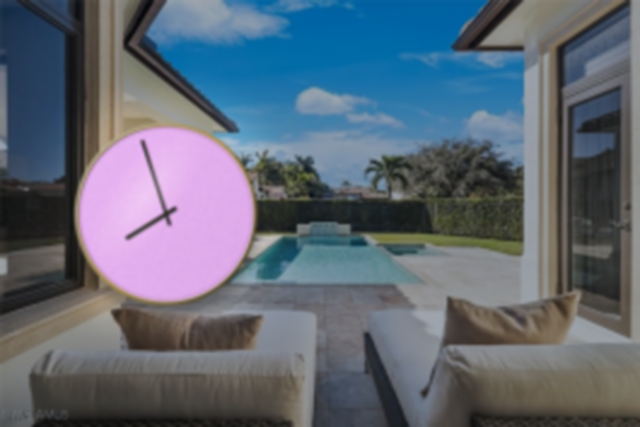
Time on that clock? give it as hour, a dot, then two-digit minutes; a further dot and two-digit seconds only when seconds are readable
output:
7.57
